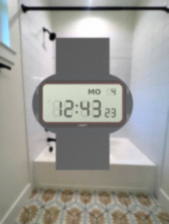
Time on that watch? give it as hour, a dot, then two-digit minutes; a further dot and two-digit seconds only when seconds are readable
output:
12.43
